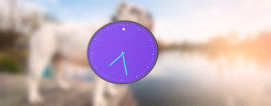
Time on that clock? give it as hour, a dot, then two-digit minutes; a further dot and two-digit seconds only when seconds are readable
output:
7.28
